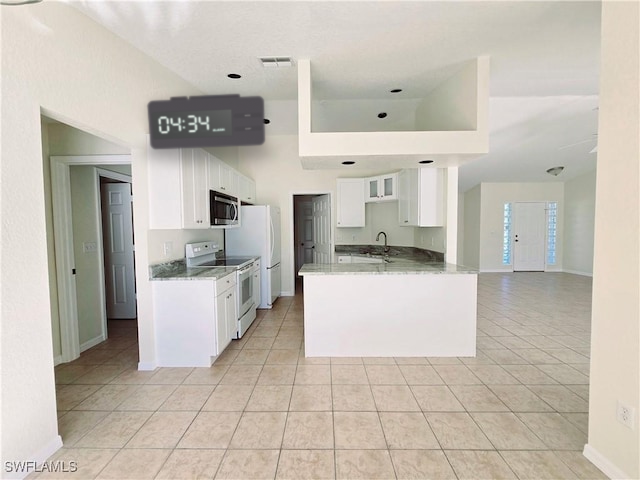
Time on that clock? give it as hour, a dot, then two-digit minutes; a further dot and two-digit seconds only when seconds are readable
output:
4.34
